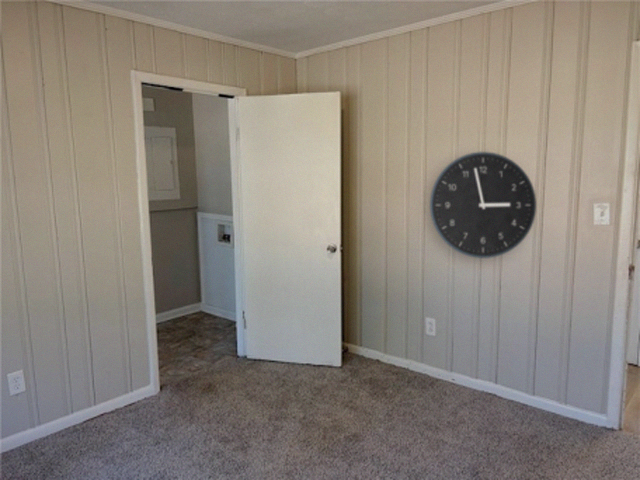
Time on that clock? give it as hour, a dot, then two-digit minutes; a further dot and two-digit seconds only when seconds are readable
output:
2.58
